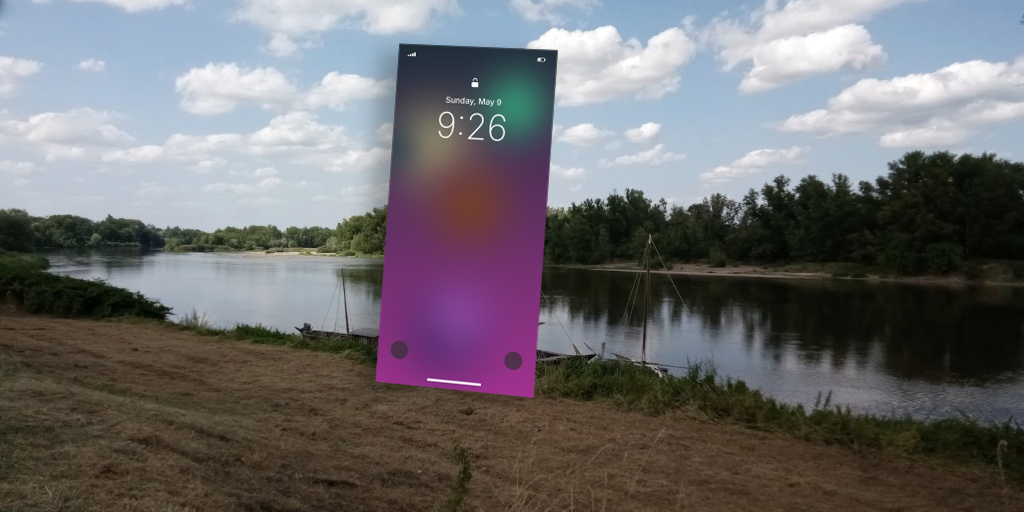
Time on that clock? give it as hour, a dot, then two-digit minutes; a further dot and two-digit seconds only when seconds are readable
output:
9.26
